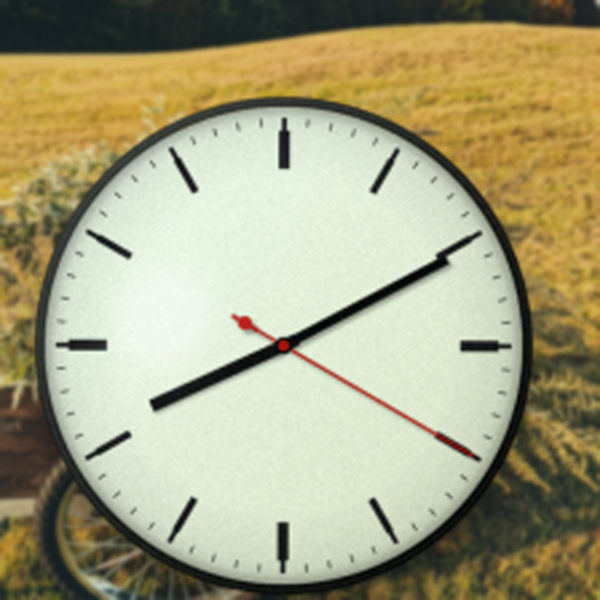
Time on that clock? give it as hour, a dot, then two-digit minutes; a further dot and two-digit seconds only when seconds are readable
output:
8.10.20
